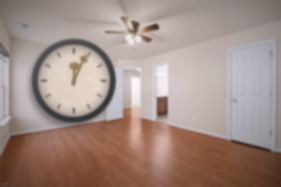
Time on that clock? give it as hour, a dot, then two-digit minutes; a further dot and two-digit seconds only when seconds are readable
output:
12.04
